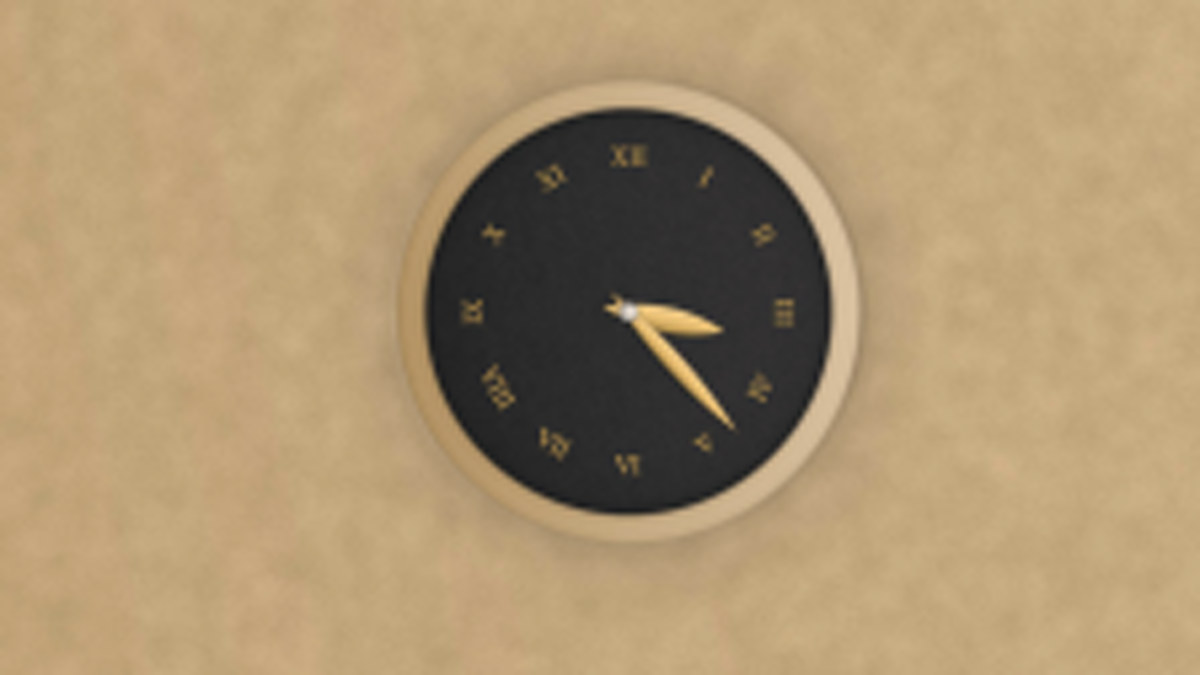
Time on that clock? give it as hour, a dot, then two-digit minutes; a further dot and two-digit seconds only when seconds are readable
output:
3.23
